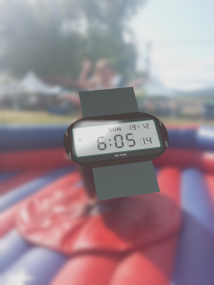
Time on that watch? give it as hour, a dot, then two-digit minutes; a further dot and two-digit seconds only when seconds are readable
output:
6.05.14
